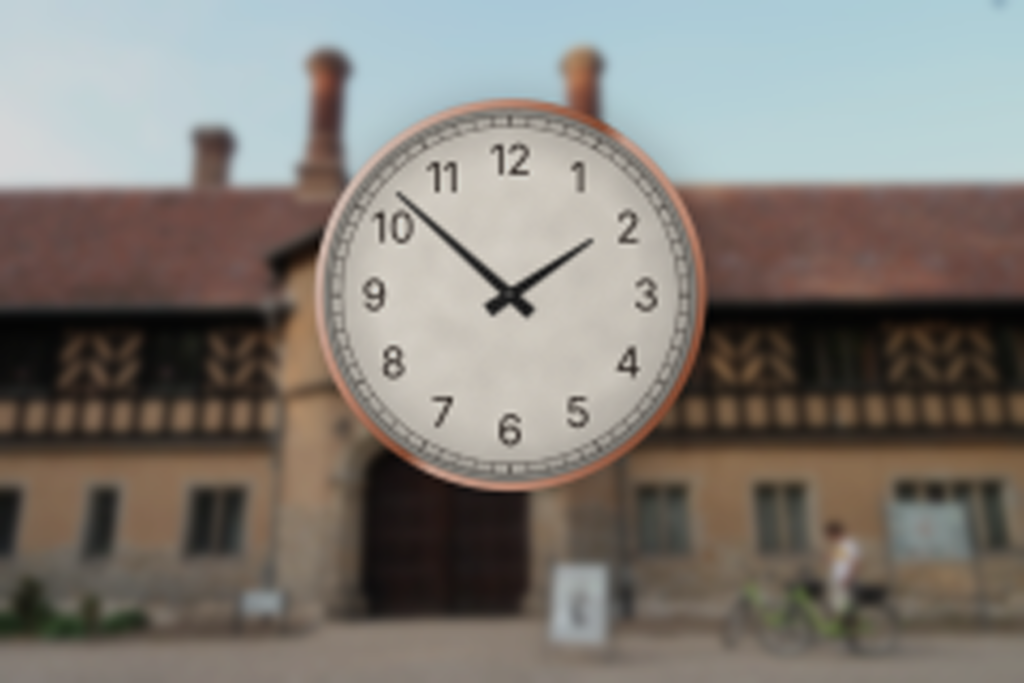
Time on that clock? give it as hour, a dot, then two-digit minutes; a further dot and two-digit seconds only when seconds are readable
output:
1.52
